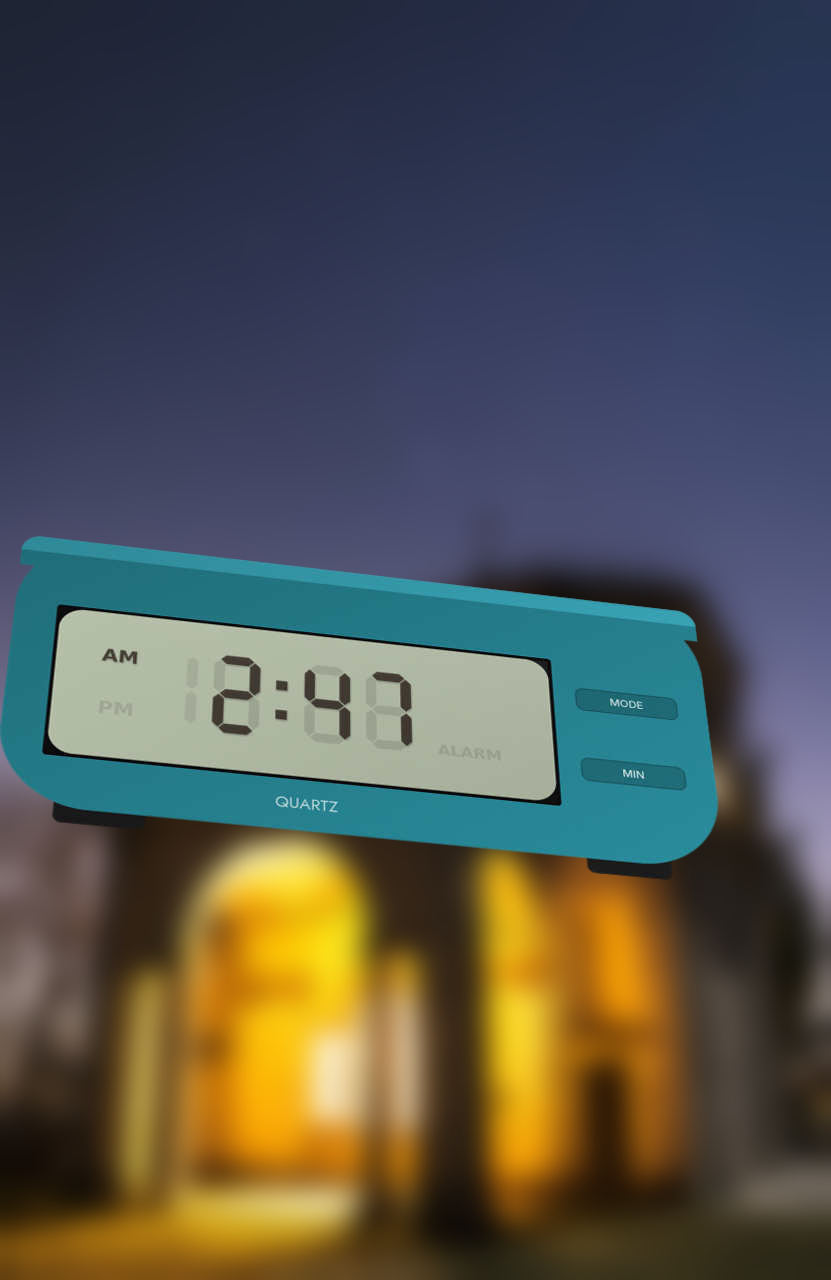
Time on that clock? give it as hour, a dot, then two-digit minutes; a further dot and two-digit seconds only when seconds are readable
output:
2.47
